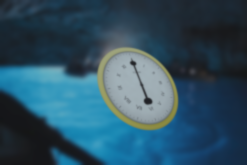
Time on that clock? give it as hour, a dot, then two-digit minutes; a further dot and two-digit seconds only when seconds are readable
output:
6.00
